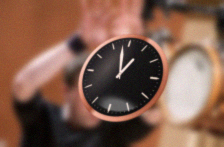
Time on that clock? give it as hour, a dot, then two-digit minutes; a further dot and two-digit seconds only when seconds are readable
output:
12.58
